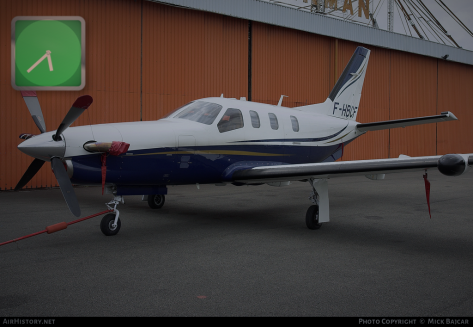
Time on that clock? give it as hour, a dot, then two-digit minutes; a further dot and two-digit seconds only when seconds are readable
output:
5.38
